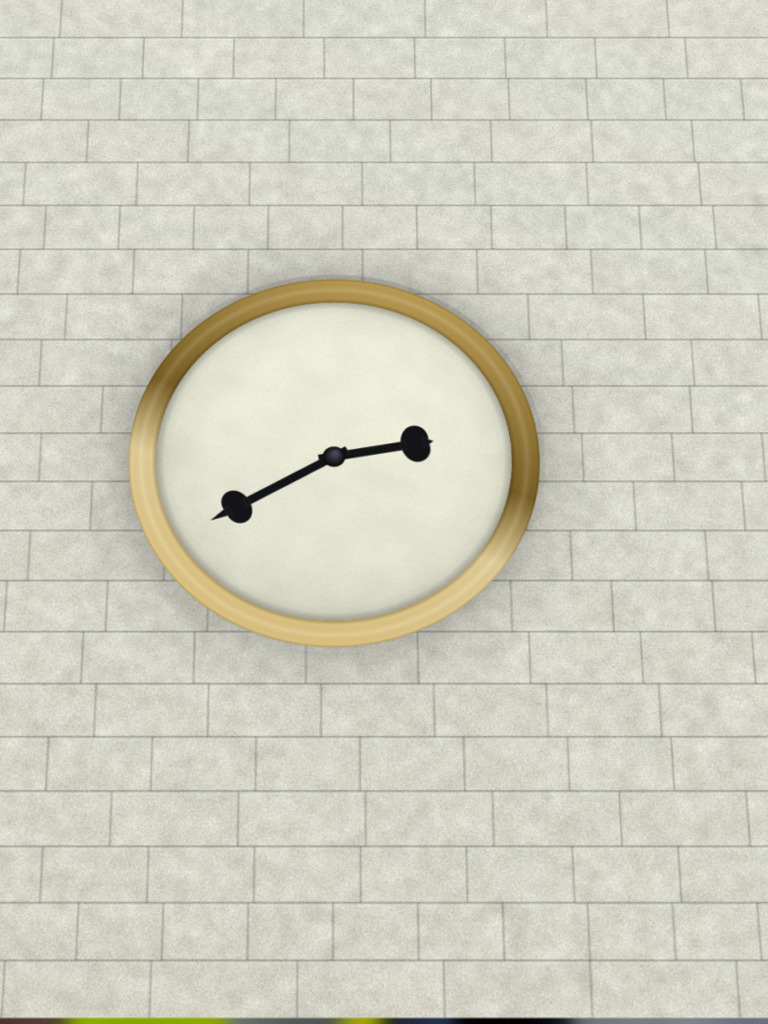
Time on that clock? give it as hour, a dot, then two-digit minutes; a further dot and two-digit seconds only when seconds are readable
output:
2.40
